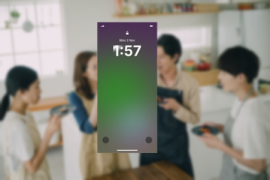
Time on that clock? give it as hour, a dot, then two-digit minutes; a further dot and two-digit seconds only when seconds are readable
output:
1.57
